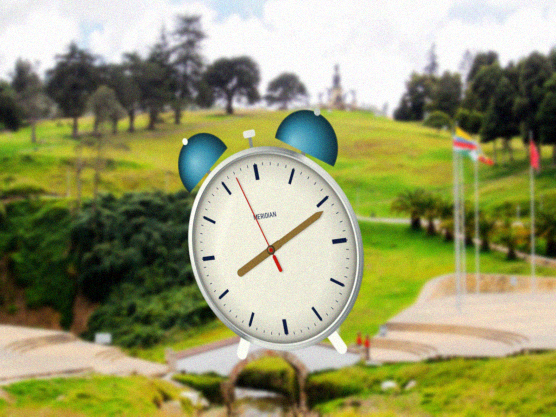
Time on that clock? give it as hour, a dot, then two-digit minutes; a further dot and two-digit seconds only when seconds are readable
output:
8.10.57
